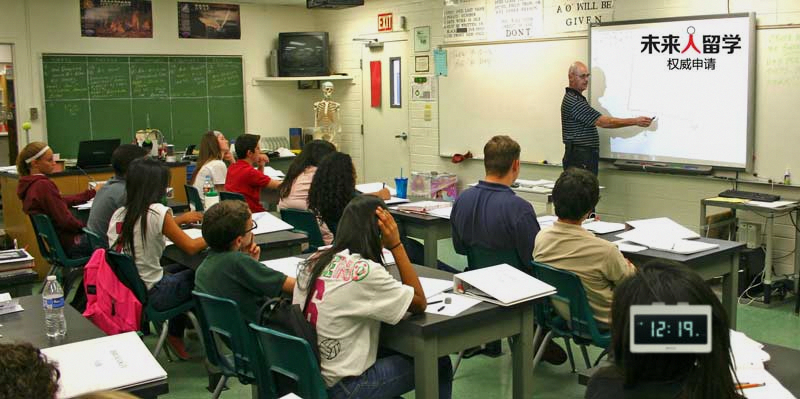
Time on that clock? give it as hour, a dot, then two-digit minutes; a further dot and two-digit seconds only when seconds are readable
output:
12.19
